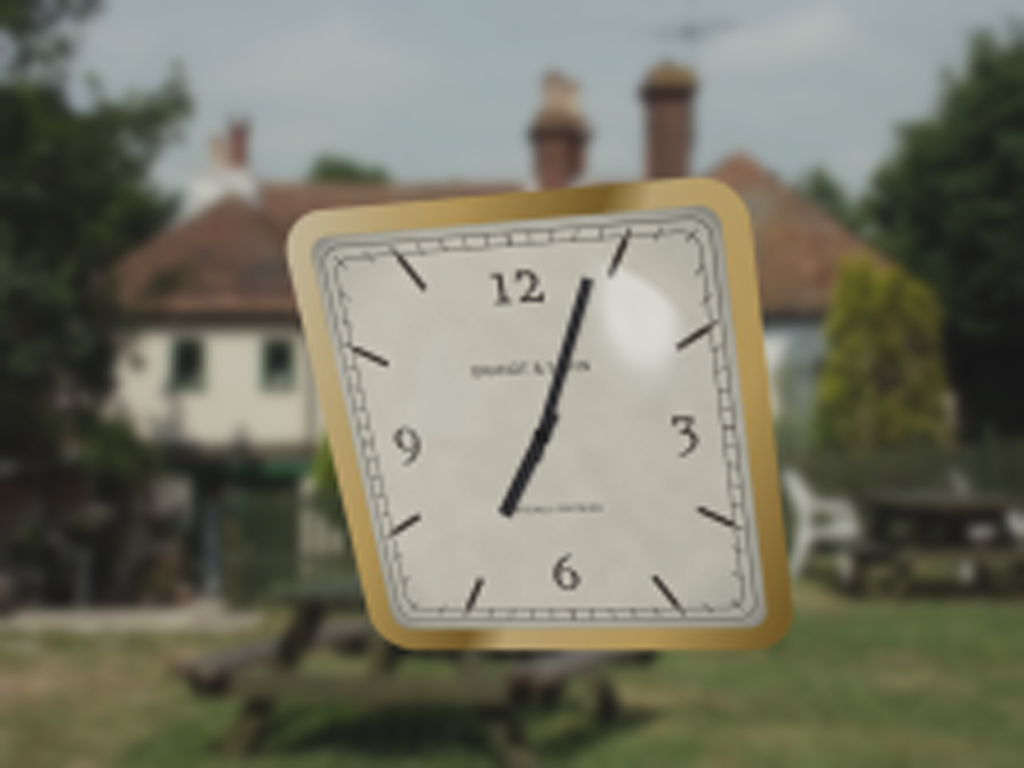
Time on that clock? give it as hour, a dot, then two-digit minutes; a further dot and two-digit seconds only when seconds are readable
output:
7.04
